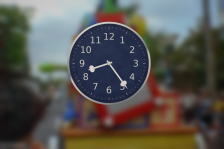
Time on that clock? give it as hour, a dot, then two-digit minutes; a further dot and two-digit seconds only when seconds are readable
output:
8.24
